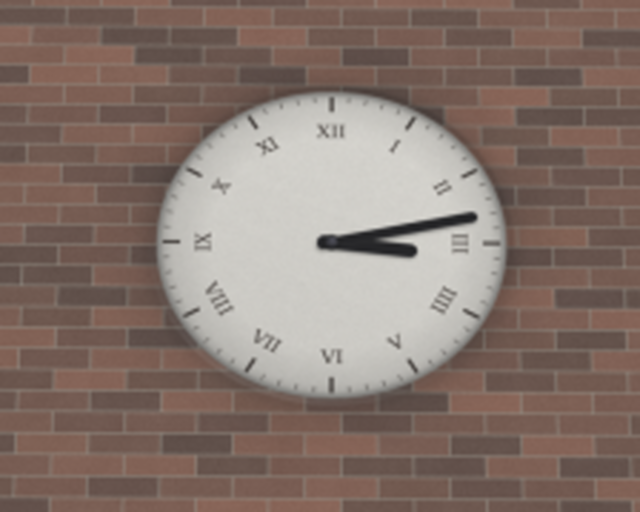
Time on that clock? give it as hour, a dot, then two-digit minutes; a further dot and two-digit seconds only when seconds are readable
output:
3.13
